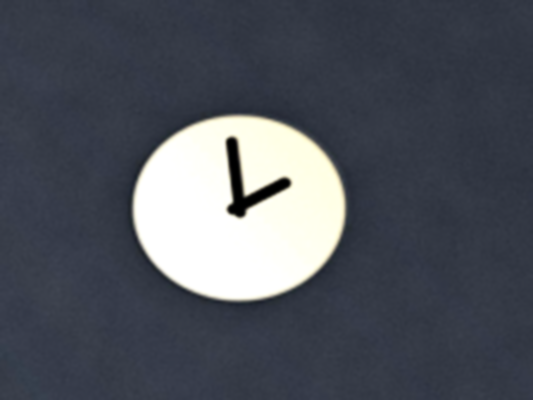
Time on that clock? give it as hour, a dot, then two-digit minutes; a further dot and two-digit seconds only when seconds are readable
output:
1.59
